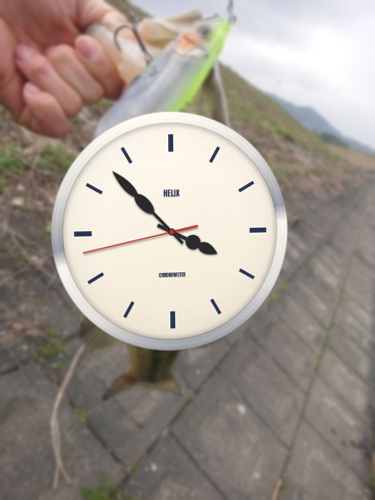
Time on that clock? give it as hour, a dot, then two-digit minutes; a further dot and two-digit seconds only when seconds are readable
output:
3.52.43
